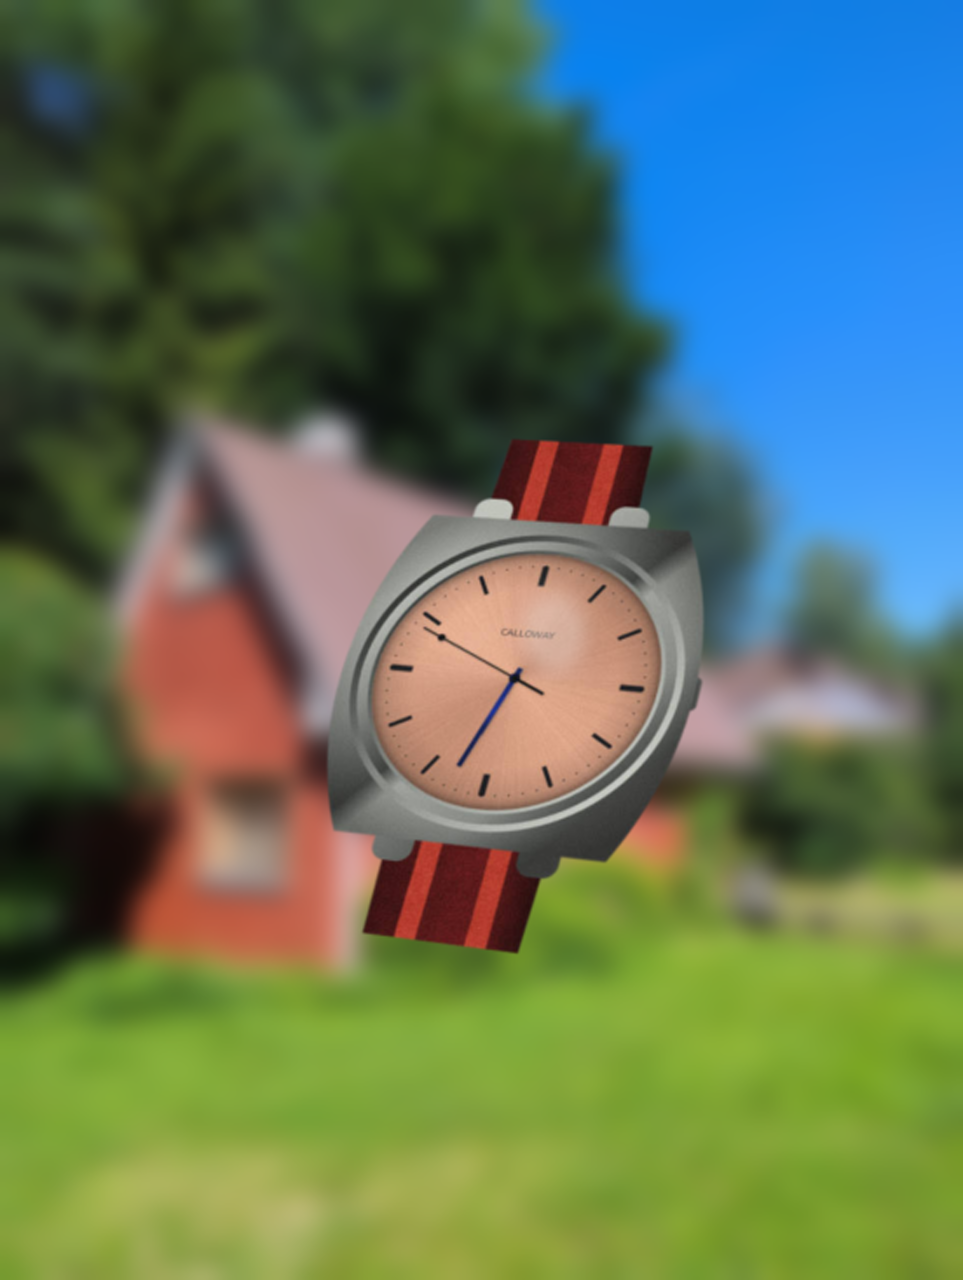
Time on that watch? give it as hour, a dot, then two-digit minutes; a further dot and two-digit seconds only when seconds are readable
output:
6.32.49
